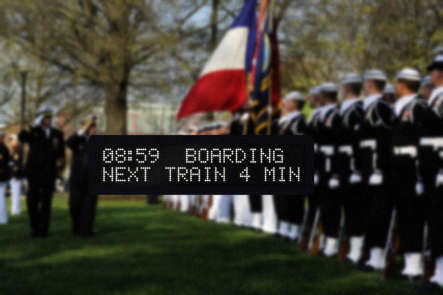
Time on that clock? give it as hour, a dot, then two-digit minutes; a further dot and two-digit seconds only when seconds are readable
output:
8.59
